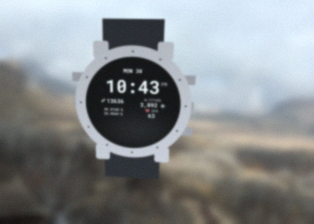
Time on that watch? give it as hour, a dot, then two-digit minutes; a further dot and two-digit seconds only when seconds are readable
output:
10.43
